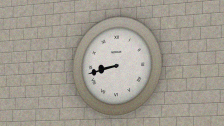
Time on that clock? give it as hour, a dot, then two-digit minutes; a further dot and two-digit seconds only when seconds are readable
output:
8.43
